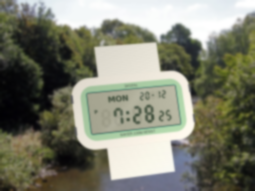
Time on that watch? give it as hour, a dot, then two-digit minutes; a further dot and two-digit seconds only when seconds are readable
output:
7.28.25
